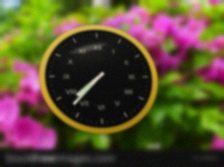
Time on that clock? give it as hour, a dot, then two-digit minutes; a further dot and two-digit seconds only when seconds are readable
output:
7.37
